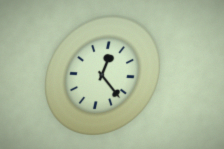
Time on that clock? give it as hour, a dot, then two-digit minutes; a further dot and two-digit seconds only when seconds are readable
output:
12.22
